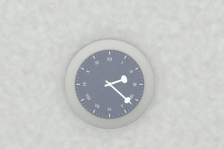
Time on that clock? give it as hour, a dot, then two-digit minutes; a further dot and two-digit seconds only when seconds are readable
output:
2.22
